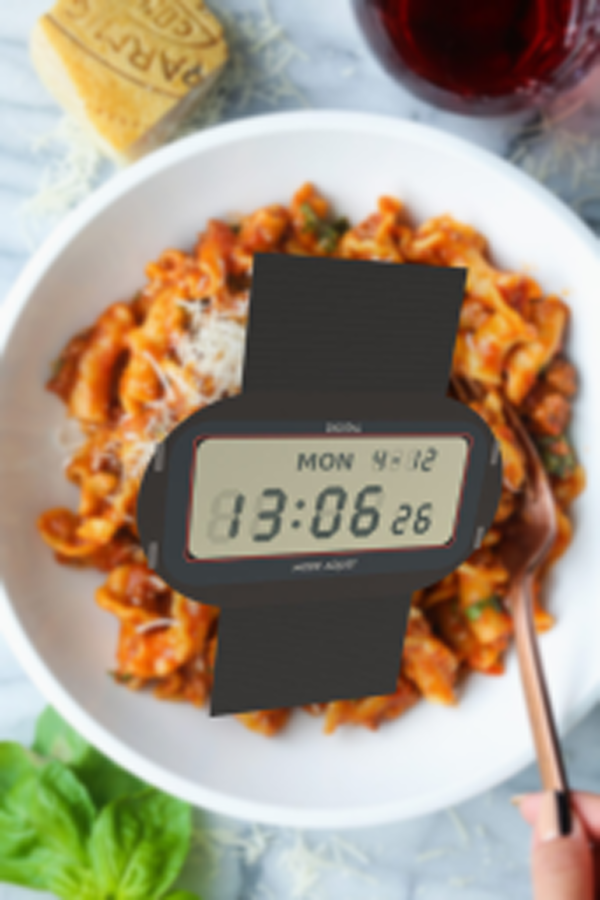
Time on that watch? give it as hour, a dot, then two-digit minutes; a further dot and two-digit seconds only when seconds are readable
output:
13.06.26
